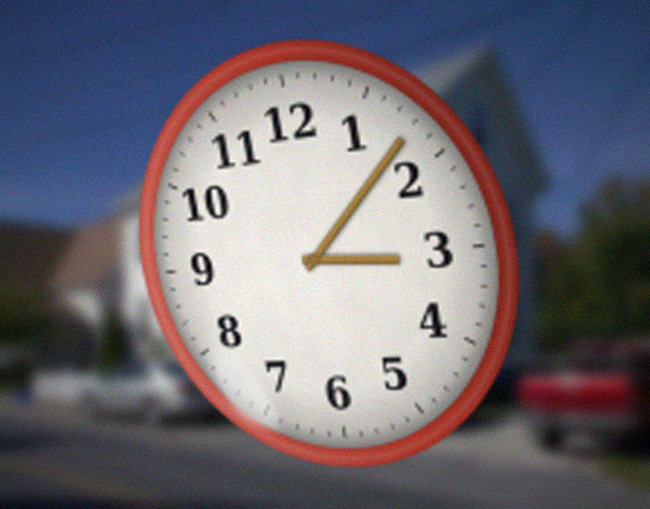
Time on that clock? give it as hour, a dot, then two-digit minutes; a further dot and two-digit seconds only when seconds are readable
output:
3.08
